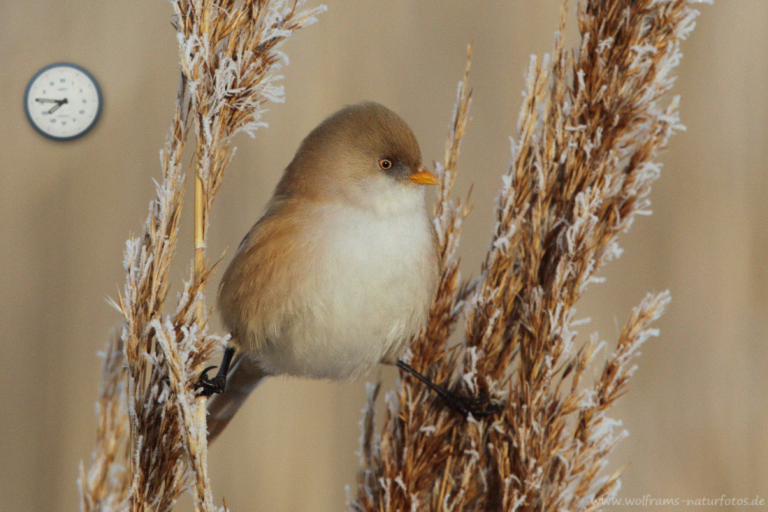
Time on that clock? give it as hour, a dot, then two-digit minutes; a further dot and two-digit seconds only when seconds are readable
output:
7.46
